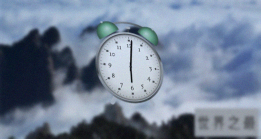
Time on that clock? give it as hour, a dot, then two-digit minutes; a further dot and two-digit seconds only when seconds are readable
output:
6.01
